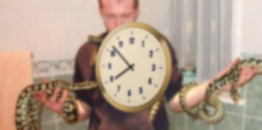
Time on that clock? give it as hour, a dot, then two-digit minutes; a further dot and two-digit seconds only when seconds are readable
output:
7.52
